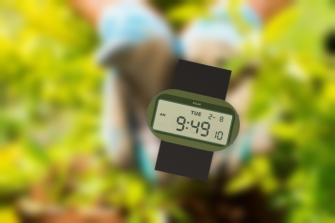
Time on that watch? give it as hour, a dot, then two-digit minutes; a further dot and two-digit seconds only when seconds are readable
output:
9.49.10
